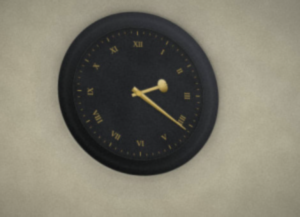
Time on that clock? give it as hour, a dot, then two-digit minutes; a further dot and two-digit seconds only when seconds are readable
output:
2.21
